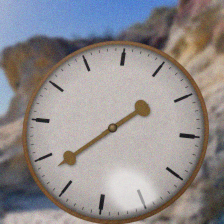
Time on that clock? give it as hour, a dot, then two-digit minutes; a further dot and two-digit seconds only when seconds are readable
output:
1.38
